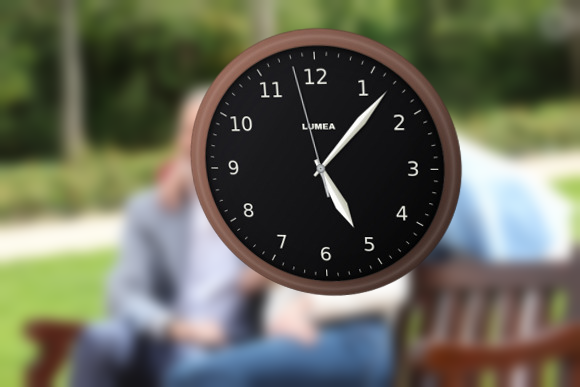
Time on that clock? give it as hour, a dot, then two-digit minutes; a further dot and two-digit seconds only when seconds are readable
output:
5.06.58
